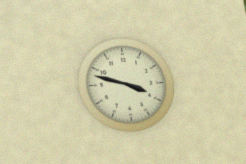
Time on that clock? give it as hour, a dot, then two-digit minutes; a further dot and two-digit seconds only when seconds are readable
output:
3.48
